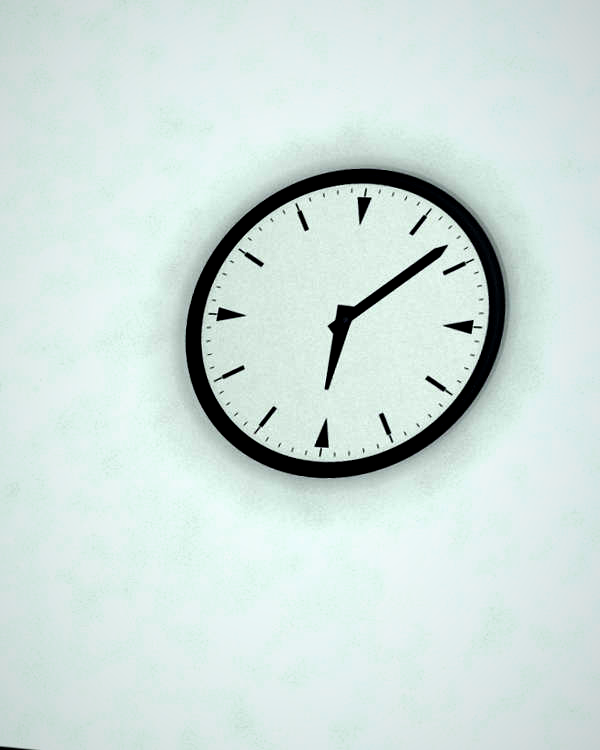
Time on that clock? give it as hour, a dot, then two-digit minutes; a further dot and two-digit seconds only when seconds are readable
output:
6.08
